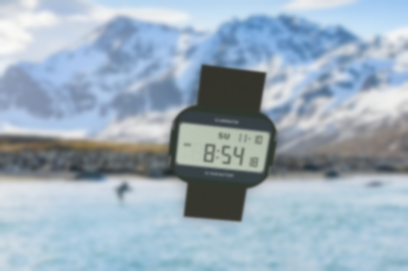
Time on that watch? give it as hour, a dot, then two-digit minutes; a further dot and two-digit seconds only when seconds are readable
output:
8.54
